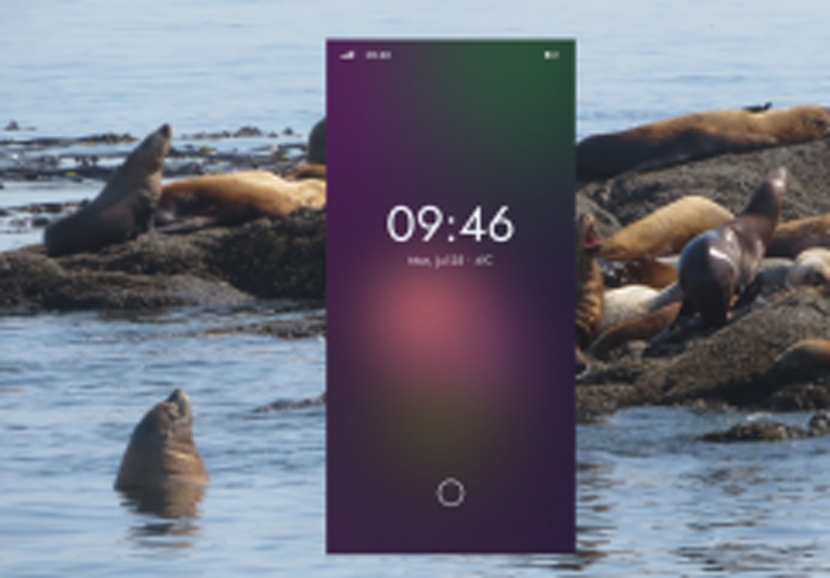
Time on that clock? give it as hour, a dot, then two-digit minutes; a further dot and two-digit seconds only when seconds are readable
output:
9.46
